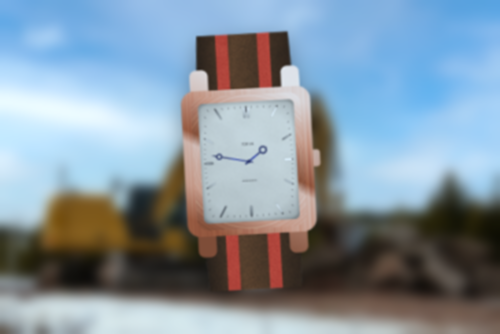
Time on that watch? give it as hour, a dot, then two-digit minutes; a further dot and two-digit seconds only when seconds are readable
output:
1.47
